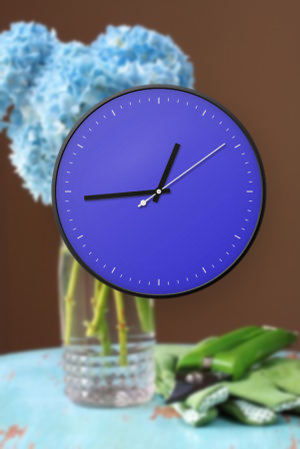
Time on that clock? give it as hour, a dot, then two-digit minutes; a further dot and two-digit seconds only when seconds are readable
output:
12.44.09
